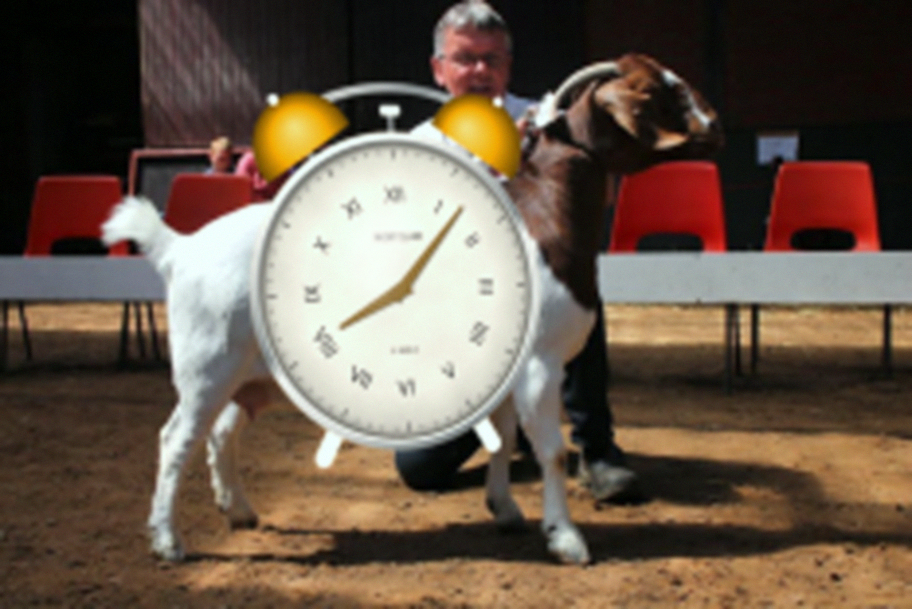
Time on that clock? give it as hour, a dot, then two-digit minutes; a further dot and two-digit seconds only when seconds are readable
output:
8.07
